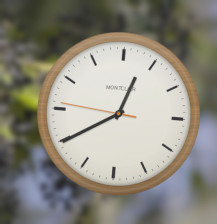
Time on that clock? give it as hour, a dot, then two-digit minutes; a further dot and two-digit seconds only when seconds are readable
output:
12.39.46
